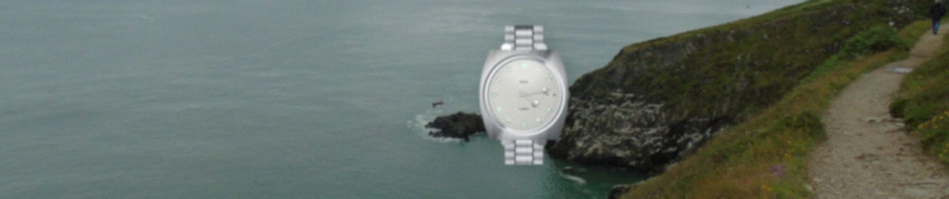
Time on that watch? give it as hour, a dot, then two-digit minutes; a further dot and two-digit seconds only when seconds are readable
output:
4.13
